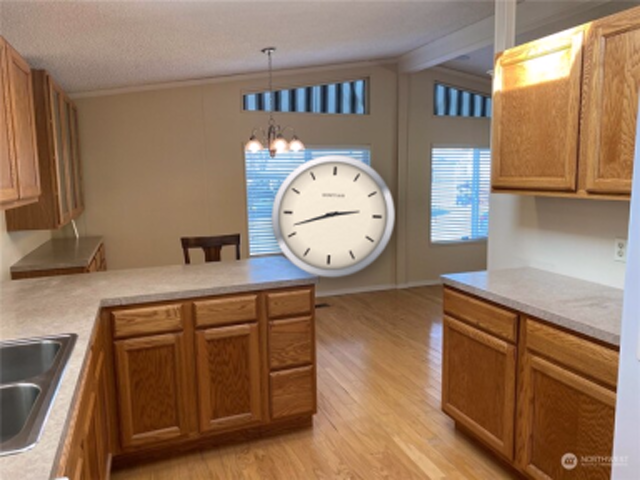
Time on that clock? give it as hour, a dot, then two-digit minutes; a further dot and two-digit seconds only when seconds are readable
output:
2.42
